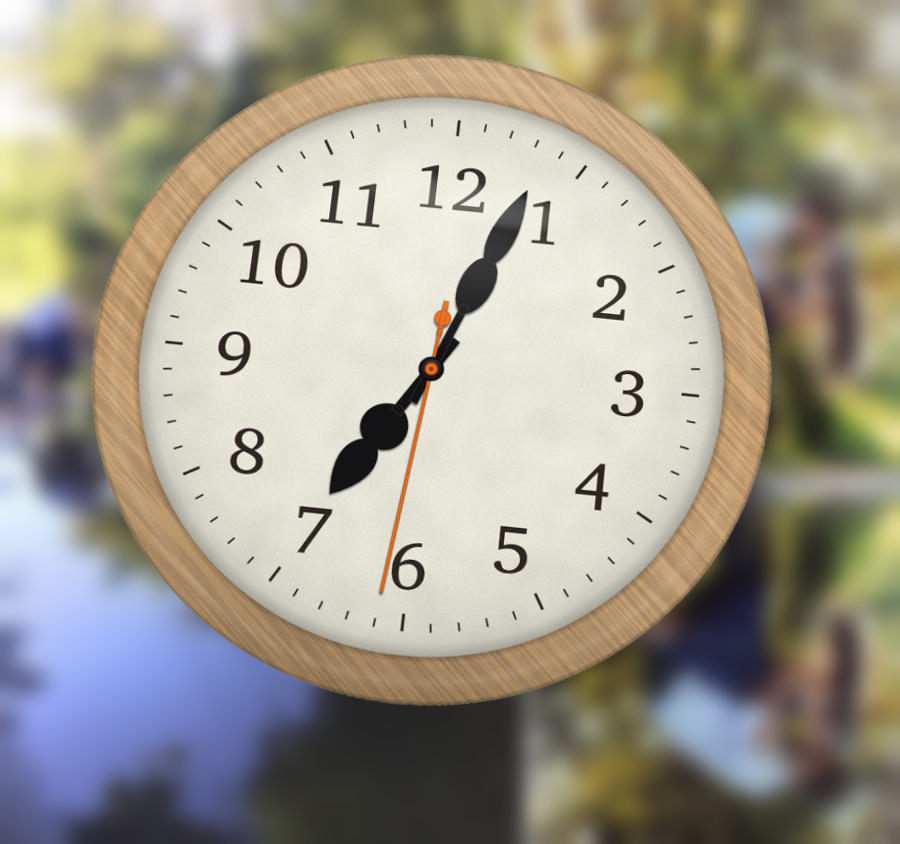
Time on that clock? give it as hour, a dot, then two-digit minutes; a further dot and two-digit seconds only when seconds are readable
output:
7.03.31
